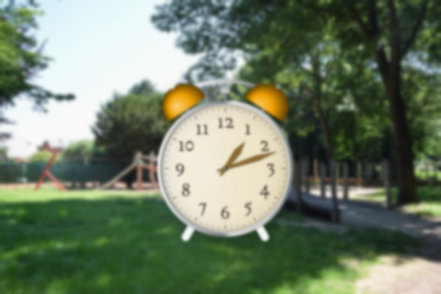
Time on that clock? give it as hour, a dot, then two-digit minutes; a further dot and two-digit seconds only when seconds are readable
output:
1.12
